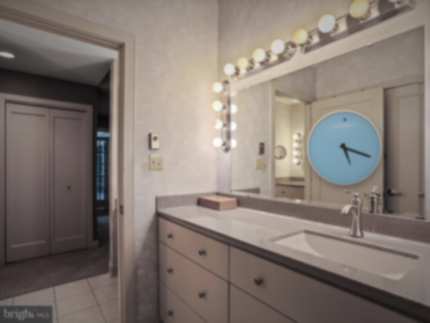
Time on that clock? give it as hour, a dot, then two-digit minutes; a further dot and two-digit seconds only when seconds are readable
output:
5.18
